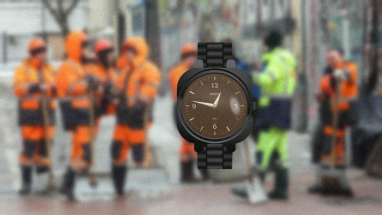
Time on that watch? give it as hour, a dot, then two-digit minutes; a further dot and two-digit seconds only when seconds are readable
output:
12.47
